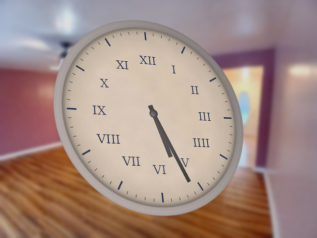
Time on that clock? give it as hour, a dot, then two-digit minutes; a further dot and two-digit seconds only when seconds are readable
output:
5.26
